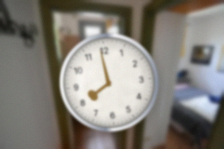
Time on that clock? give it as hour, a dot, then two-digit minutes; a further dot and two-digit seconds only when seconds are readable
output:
7.59
